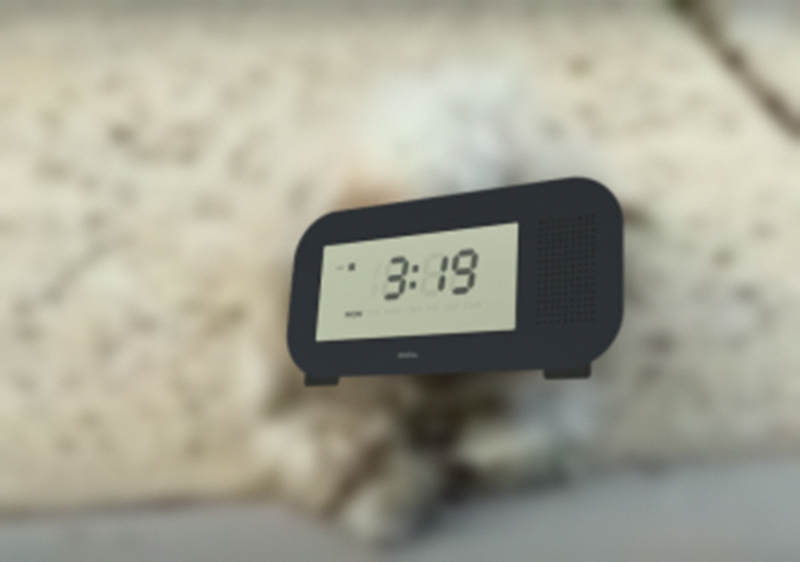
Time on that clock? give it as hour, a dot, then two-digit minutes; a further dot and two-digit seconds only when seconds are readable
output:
3.19
